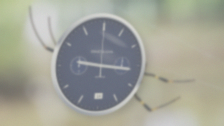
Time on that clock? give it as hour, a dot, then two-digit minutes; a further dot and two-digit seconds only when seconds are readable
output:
9.16
